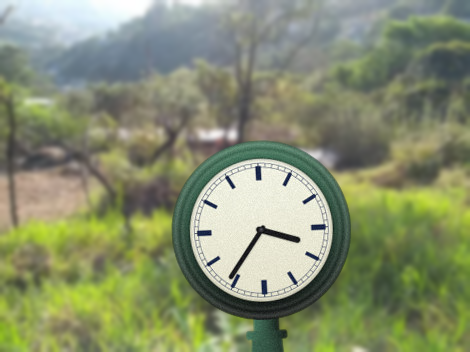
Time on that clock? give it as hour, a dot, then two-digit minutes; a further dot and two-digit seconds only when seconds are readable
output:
3.36
